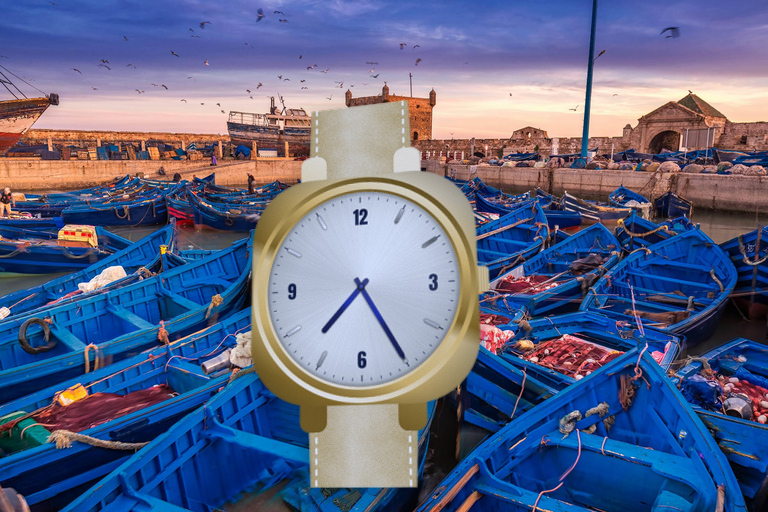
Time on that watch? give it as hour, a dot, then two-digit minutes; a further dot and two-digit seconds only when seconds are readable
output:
7.25
